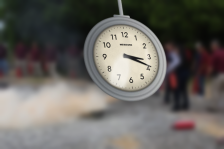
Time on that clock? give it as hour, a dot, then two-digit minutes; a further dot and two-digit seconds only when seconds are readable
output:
3.19
